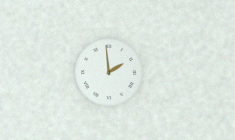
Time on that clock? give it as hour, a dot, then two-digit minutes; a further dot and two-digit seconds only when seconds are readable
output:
1.59
